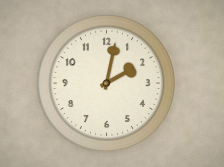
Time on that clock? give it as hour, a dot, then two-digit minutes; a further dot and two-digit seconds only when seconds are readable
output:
2.02
